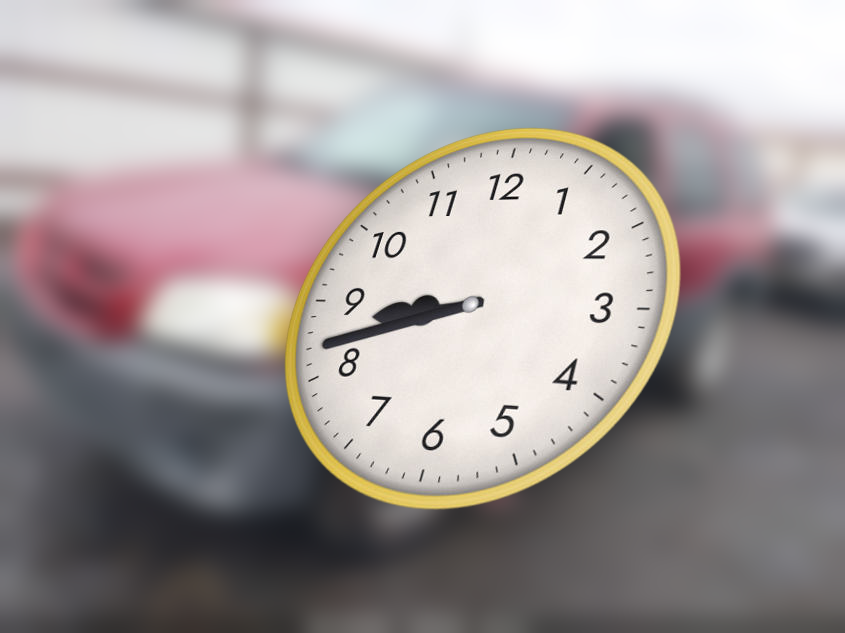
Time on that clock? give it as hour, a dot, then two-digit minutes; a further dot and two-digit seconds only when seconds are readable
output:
8.42
